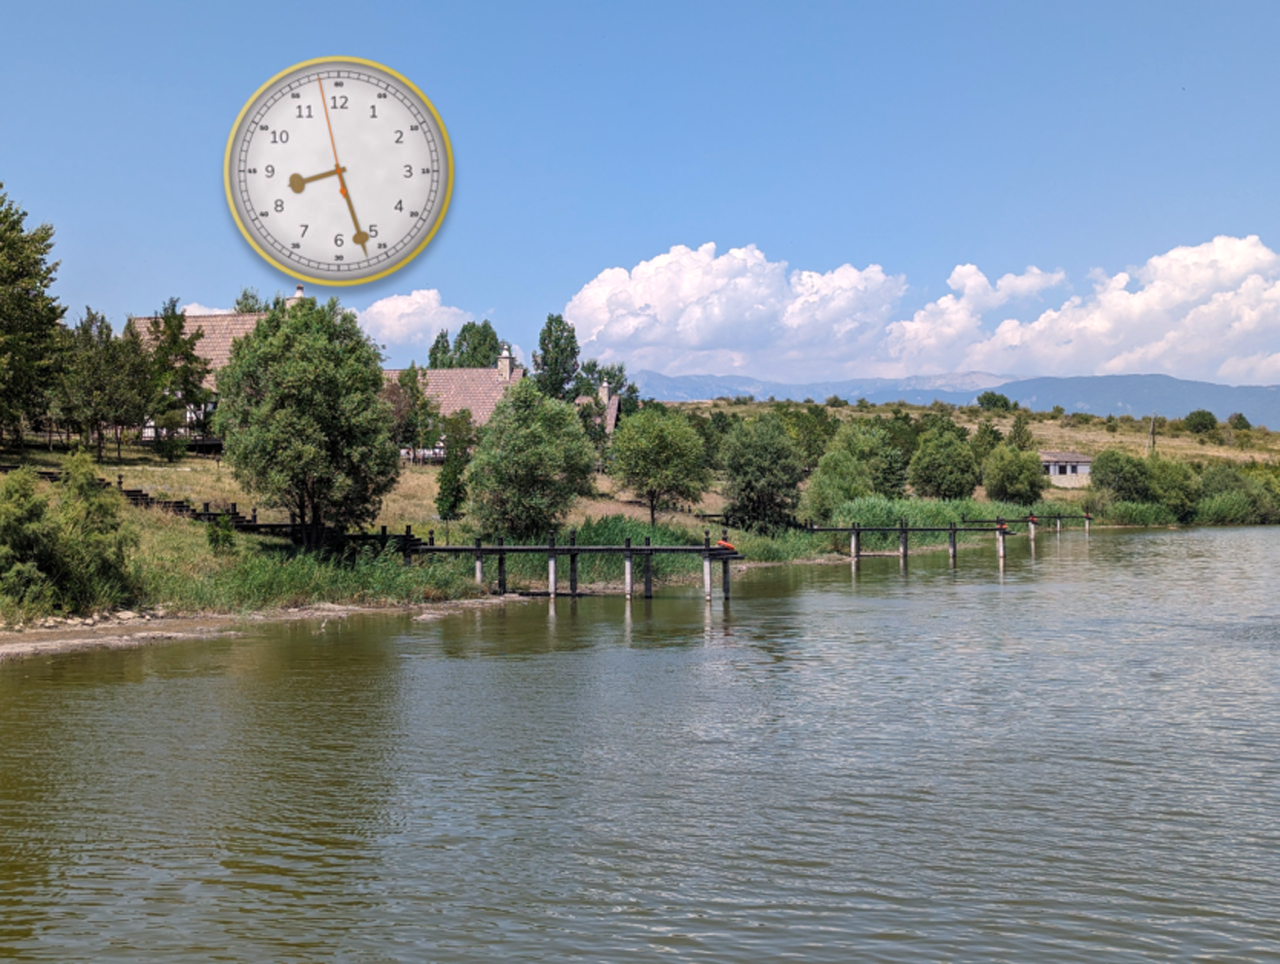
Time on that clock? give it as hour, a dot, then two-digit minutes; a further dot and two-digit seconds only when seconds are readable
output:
8.26.58
